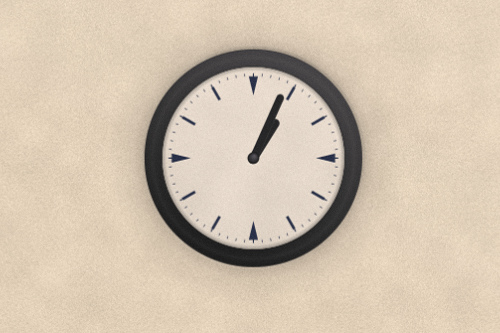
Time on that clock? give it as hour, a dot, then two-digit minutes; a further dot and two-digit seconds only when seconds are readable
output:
1.04
